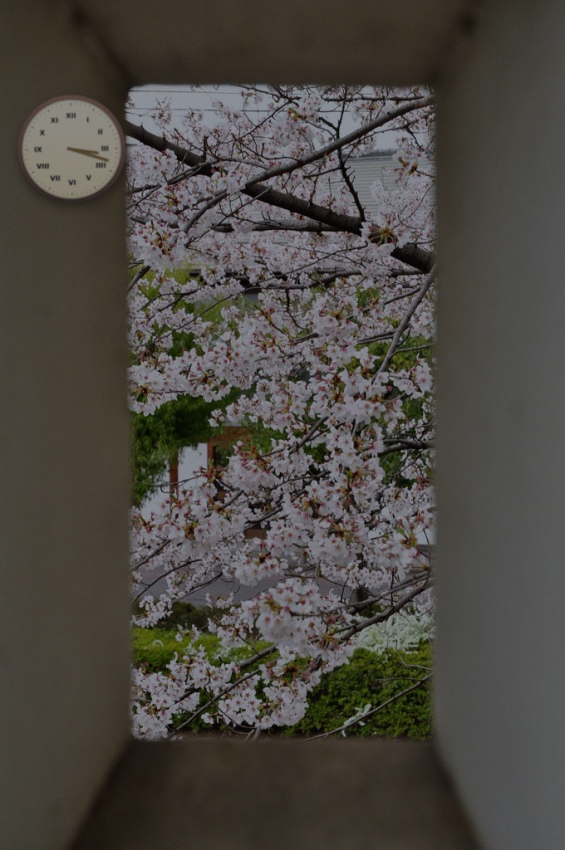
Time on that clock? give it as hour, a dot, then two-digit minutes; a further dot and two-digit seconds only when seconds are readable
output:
3.18
